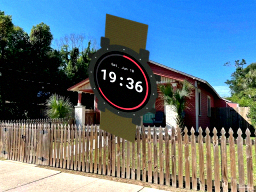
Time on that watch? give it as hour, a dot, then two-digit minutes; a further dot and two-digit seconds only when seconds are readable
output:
19.36
